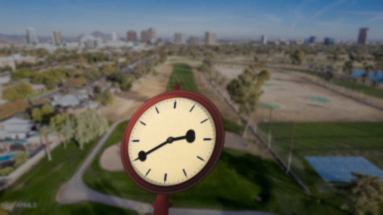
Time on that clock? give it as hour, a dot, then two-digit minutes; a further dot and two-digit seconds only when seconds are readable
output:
2.40
